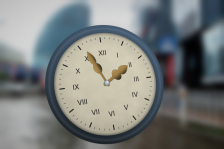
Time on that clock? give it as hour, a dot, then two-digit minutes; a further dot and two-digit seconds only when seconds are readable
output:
1.56
